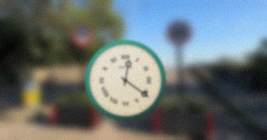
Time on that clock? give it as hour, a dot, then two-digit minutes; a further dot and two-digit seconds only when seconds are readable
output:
12.21
